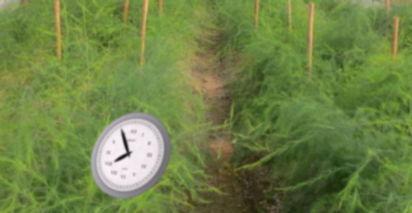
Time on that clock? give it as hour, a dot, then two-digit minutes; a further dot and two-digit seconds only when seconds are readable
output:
7.55
